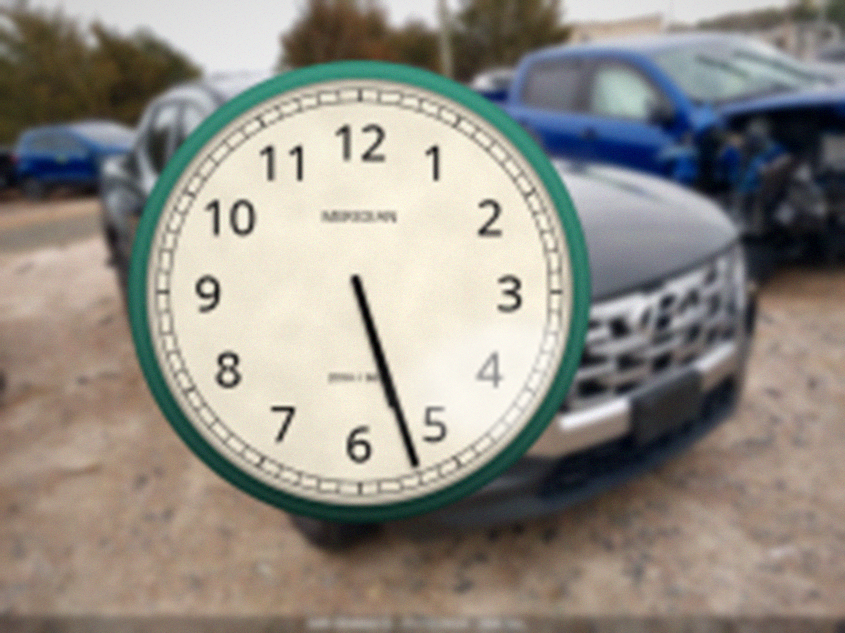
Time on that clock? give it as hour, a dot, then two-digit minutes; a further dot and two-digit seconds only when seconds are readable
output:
5.27
